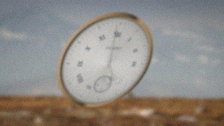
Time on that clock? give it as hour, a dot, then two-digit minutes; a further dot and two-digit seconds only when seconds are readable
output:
4.59
